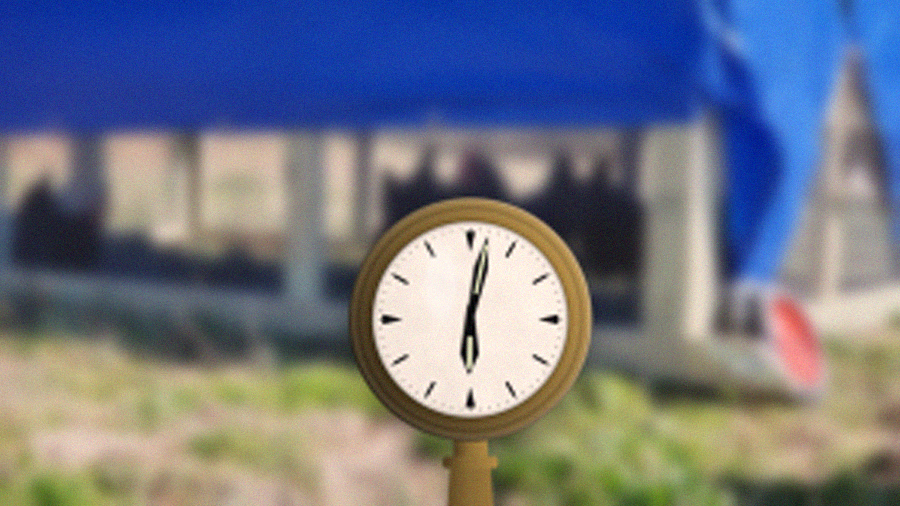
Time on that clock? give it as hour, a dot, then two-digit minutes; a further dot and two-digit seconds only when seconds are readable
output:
6.02
